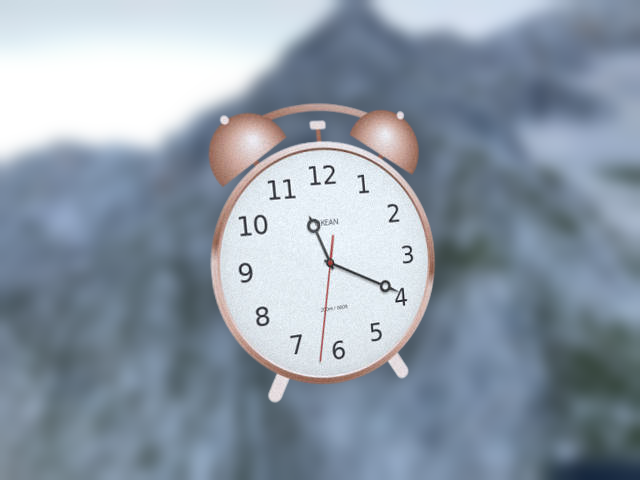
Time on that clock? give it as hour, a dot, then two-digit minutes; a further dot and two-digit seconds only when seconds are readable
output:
11.19.32
